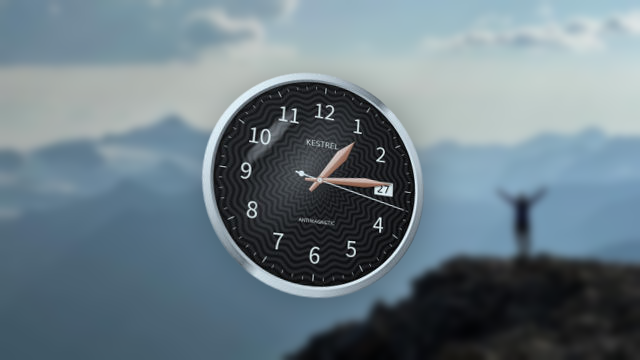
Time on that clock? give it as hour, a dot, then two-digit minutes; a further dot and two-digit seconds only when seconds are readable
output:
1.14.17
